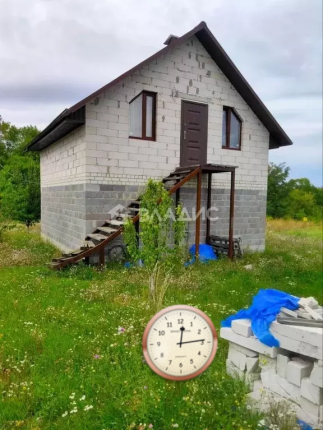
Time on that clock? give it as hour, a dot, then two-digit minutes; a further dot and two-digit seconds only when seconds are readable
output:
12.14
